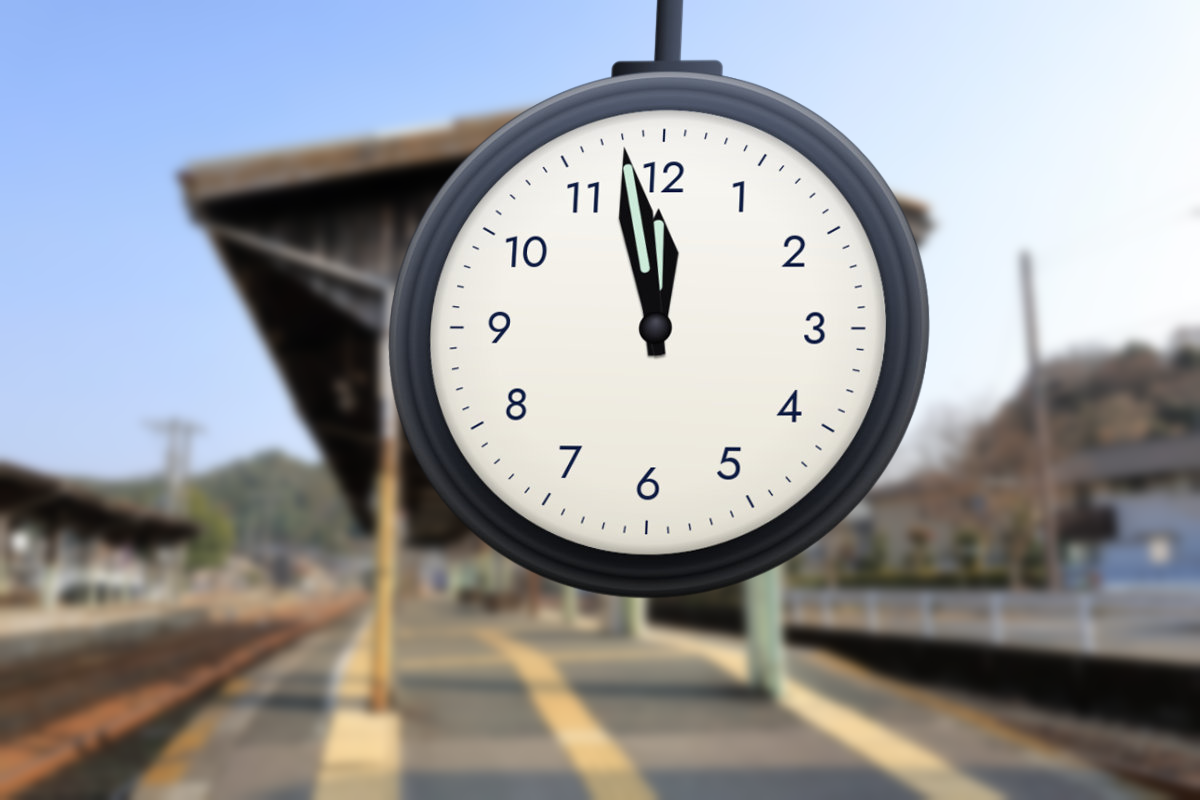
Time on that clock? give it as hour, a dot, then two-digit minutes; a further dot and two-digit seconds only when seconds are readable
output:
11.58
